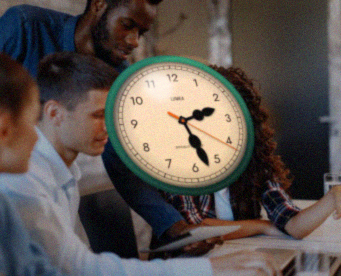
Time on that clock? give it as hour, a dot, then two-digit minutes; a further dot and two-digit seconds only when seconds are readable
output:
2.27.21
